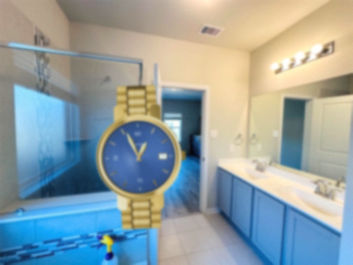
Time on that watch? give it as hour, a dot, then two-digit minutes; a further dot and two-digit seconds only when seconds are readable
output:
12.56
